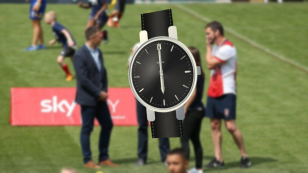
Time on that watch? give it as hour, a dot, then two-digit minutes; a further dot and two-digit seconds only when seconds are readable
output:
6.00
